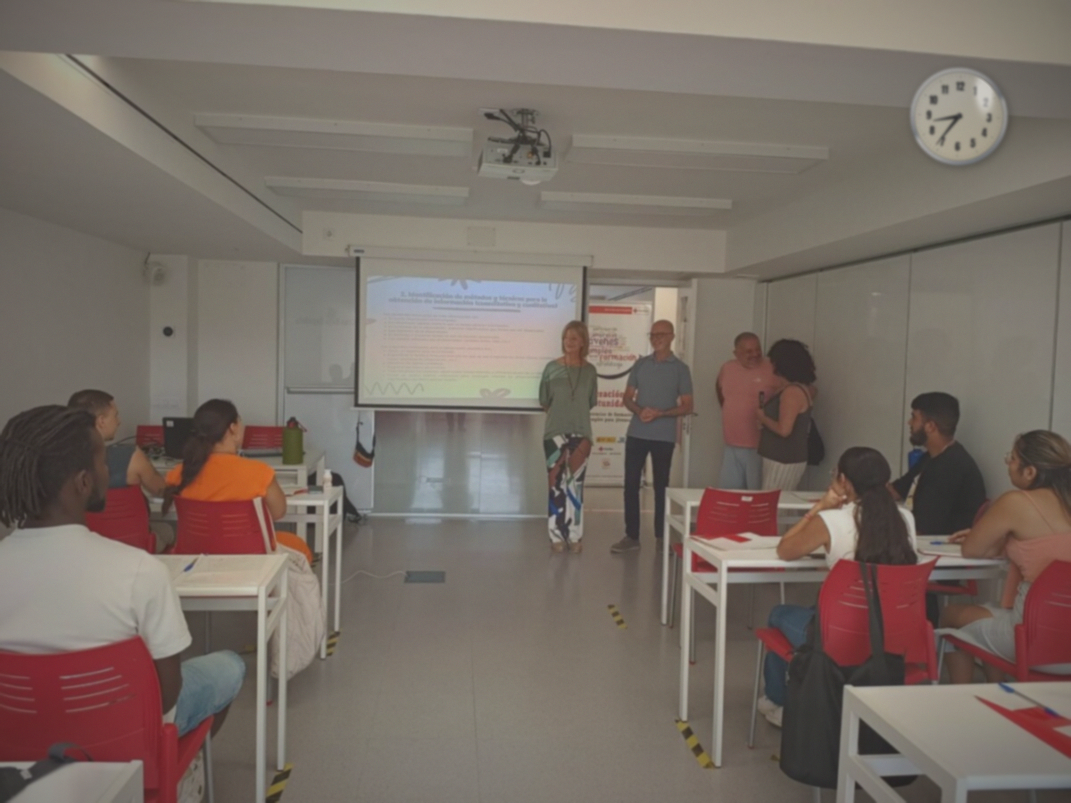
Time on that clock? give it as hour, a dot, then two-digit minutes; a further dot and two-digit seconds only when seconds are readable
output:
8.36
